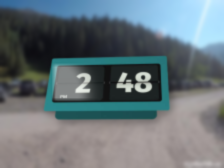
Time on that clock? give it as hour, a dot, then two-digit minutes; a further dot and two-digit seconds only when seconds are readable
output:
2.48
